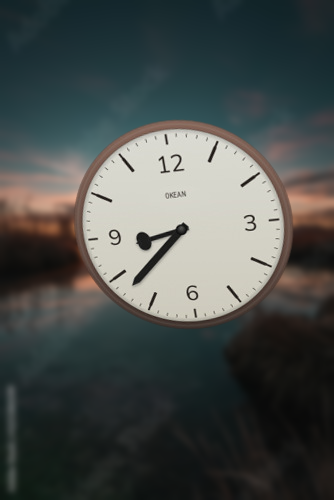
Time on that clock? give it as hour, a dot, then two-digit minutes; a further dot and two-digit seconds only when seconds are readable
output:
8.38
